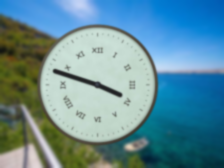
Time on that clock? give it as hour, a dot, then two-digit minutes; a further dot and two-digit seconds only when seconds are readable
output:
3.48
